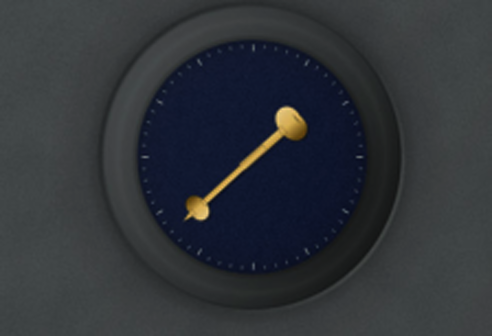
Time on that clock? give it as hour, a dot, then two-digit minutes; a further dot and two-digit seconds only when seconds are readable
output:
1.38
